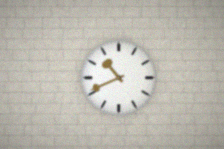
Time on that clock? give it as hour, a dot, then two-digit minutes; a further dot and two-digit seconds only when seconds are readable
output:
10.41
